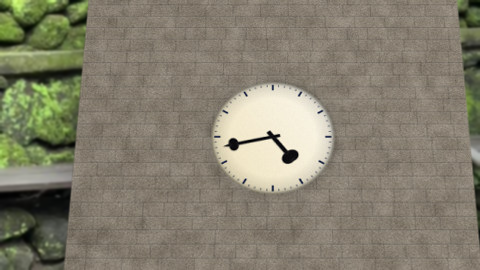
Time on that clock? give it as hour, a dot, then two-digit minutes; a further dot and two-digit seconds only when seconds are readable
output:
4.43
